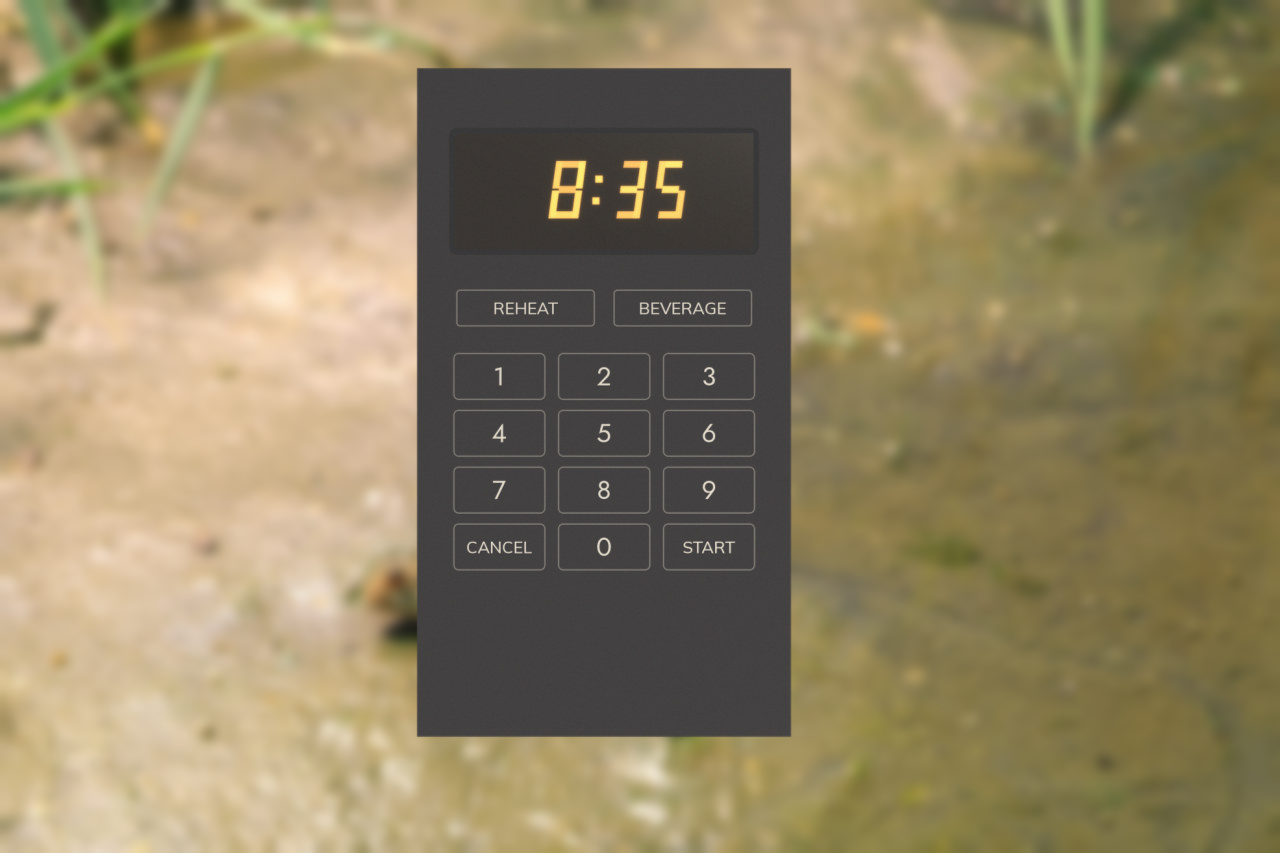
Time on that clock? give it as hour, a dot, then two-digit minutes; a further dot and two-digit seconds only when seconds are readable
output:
8.35
